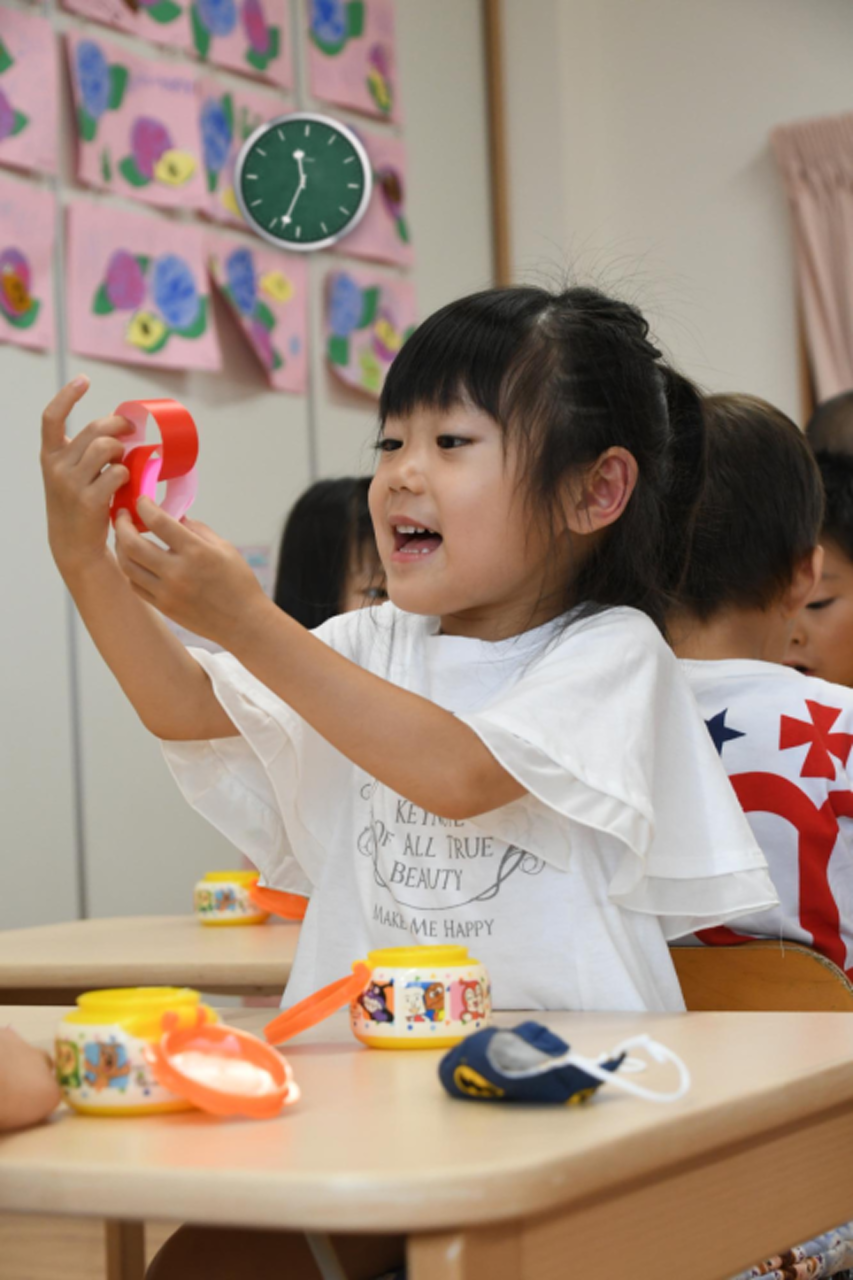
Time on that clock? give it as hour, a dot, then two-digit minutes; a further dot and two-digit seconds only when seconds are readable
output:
11.33
